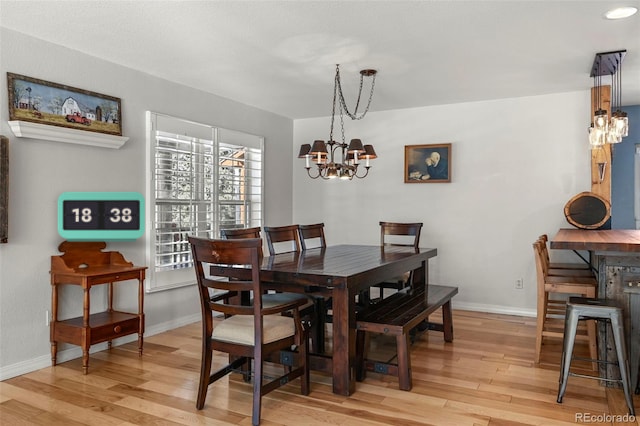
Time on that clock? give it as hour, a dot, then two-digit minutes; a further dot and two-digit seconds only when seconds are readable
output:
18.38
